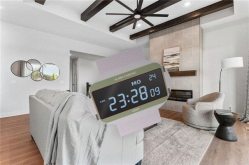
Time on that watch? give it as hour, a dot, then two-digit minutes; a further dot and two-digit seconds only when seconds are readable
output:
23.28.09
